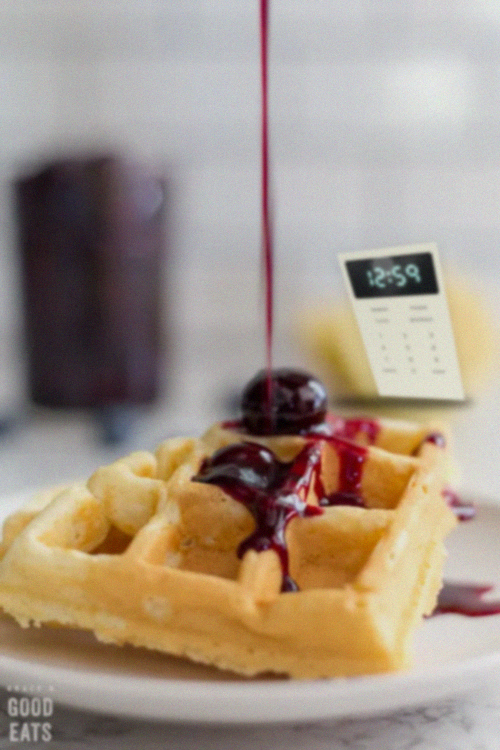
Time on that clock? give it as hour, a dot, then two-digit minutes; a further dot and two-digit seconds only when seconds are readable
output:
12.59
